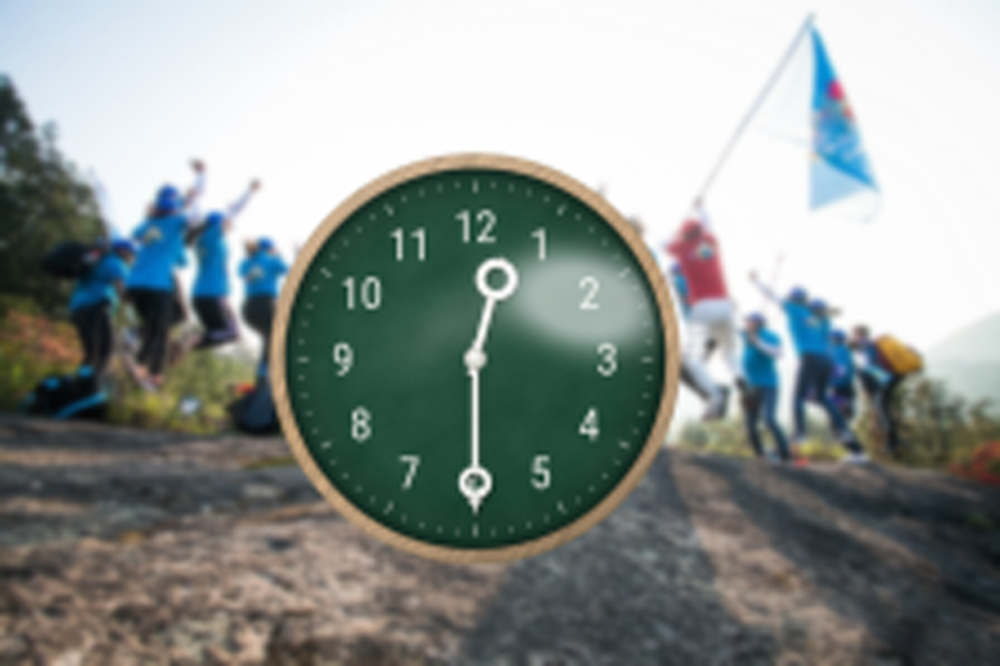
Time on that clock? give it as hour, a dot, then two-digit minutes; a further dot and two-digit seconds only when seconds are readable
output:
12.30
